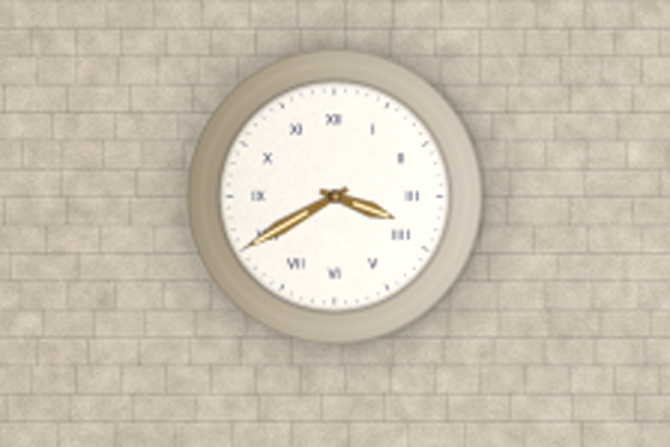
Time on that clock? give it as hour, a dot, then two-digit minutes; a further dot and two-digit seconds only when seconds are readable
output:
3.40
